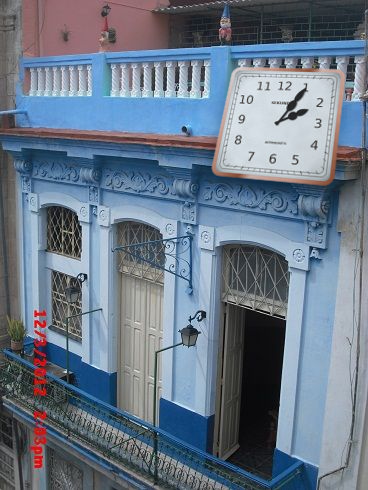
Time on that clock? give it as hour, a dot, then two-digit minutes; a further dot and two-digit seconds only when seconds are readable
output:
2.05
